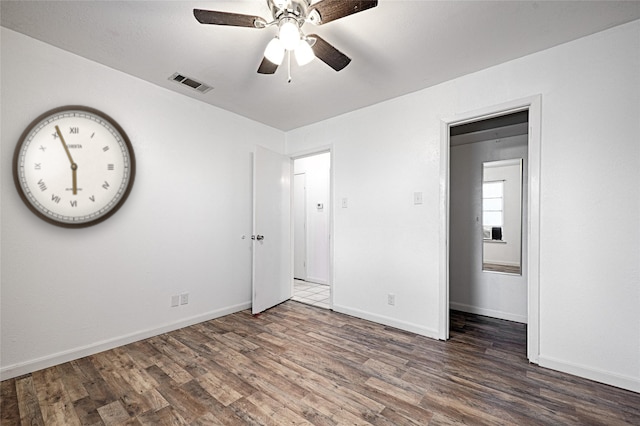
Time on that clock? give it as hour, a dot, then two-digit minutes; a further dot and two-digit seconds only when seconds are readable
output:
5.56
